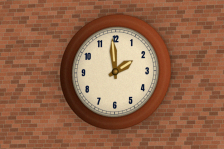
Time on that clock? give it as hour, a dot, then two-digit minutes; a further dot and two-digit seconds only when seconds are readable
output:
1.59
